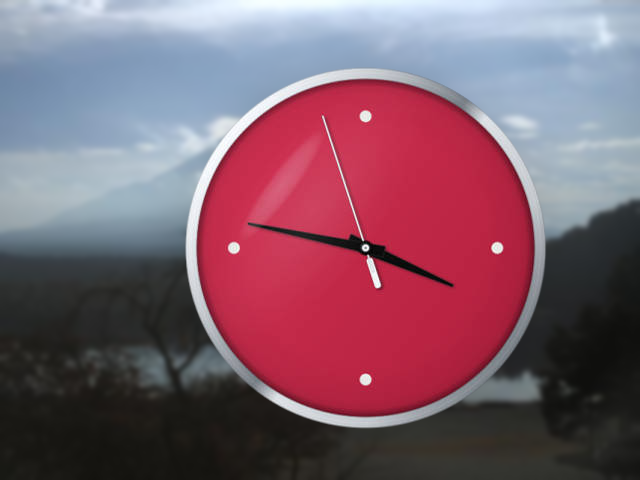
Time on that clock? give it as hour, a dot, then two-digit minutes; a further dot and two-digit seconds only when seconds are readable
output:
3.46.57
